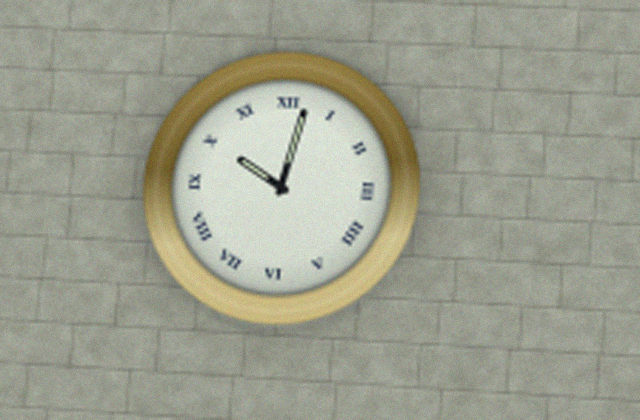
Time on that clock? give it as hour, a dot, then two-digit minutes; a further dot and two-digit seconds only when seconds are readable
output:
10.02
